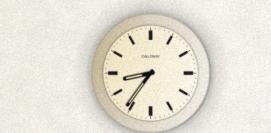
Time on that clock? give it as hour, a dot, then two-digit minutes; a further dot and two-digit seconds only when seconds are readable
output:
8.36
